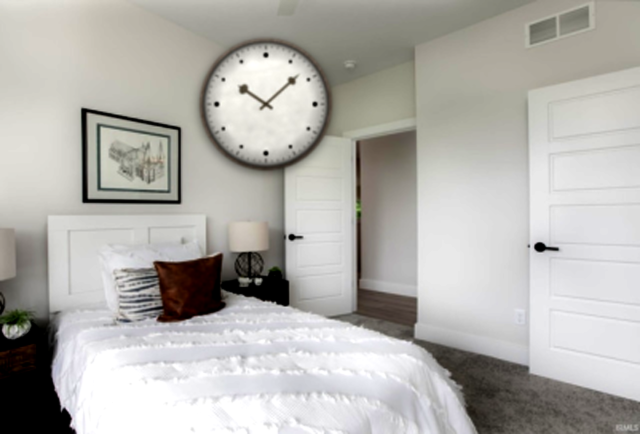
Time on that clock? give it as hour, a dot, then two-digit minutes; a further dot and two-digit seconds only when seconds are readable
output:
10.08
